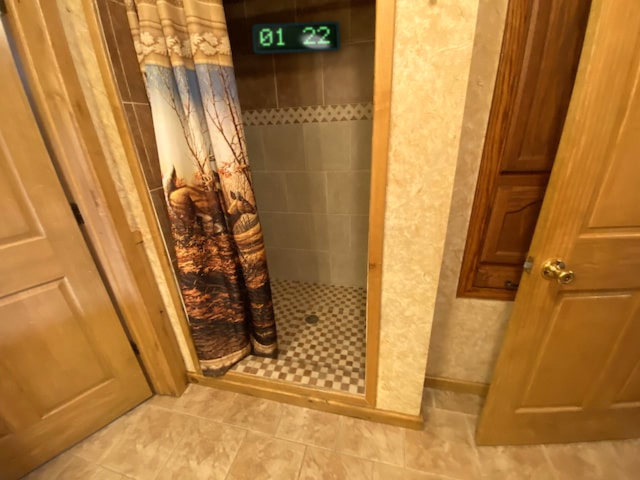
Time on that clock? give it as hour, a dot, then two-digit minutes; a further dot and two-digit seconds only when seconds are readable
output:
1.22
